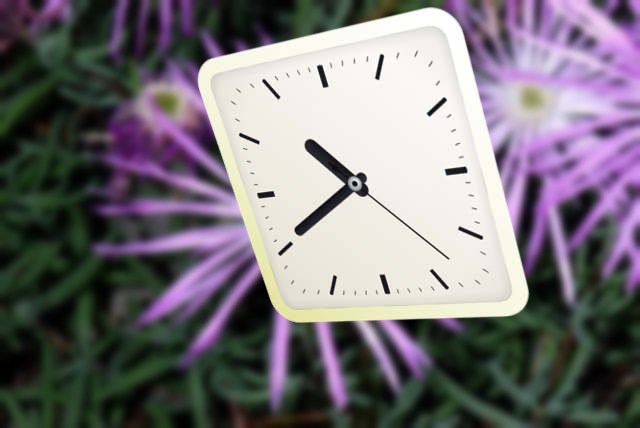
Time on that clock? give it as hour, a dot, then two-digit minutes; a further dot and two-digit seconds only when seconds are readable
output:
10.40.23
